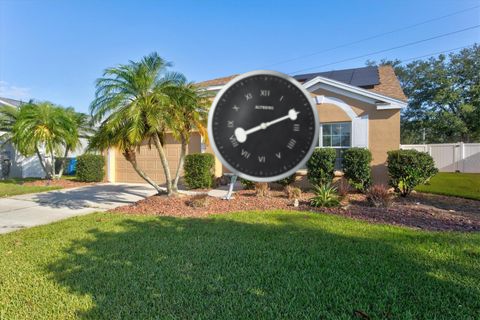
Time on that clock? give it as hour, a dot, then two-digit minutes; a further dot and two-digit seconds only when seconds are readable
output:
8.11
